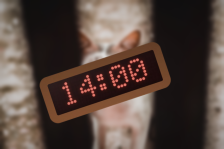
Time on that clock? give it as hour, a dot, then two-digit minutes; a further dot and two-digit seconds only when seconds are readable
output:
14.00
